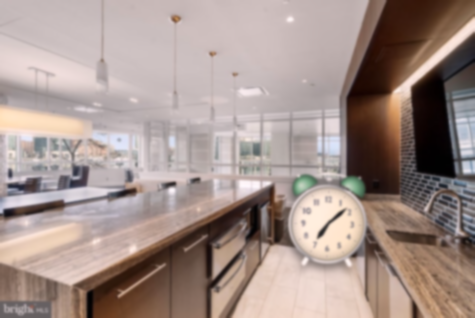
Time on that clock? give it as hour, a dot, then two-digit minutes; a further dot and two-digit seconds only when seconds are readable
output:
7.08
